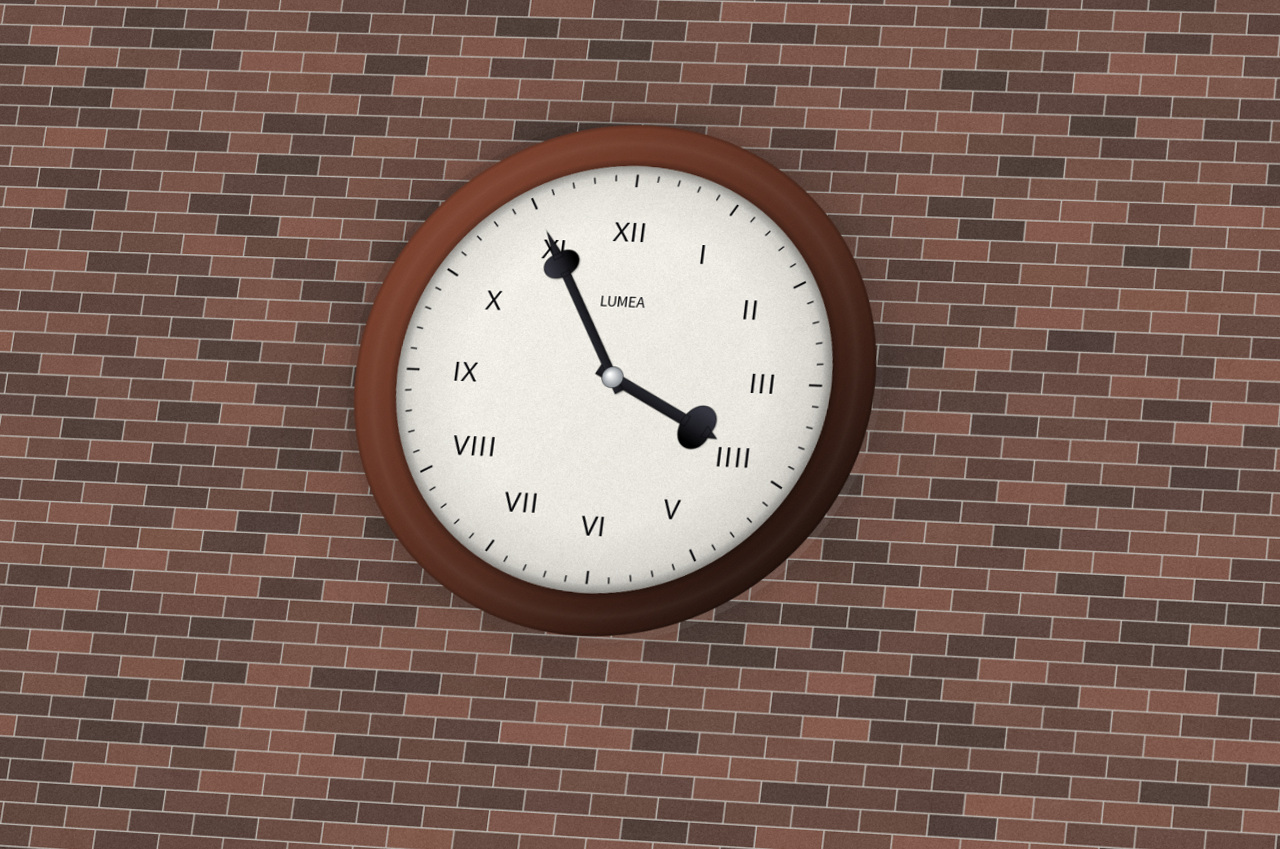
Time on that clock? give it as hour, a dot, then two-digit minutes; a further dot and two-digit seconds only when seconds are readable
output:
3.55
